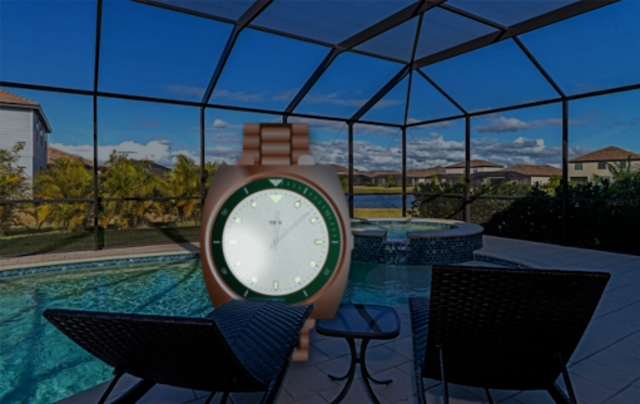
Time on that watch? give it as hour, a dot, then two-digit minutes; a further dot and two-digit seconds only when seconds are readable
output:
12.08
